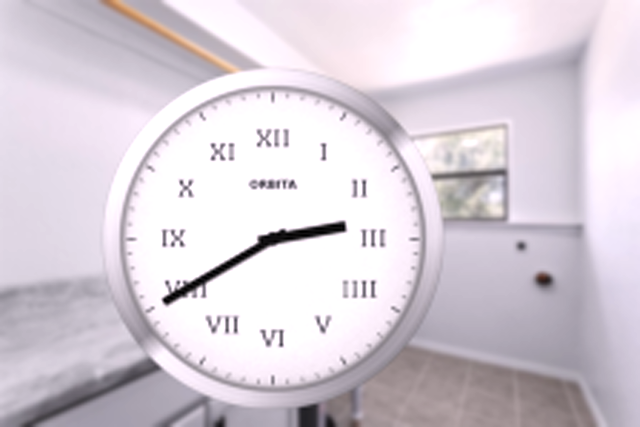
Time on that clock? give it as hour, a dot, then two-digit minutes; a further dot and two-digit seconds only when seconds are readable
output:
2.40
